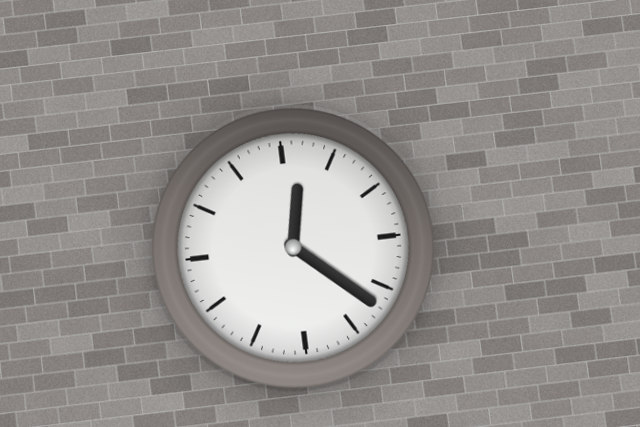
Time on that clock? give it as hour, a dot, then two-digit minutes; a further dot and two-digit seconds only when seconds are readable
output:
12.22
